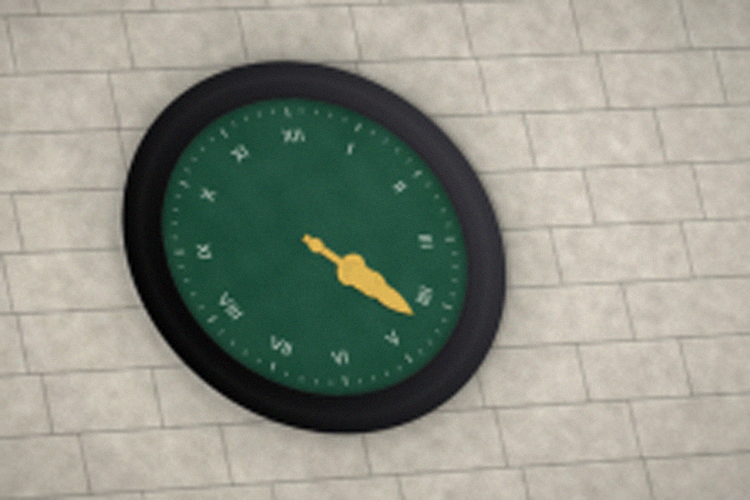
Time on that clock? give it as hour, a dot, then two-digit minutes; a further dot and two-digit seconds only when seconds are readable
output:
4.22
